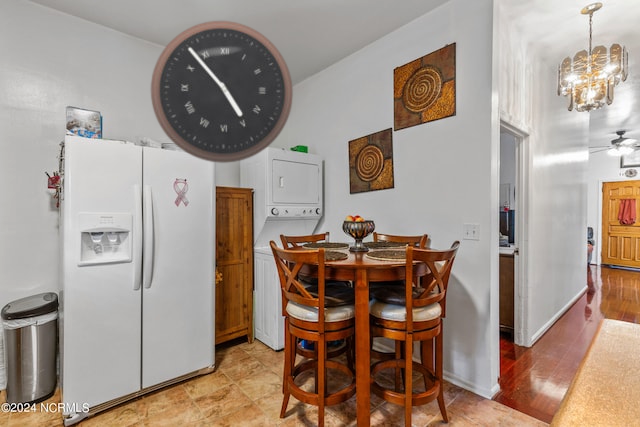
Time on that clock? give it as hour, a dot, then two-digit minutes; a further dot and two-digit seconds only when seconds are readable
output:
4.53
